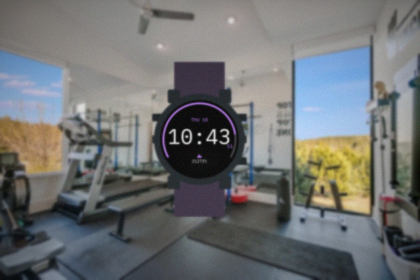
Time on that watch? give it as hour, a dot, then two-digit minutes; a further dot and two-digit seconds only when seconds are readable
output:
10.43
